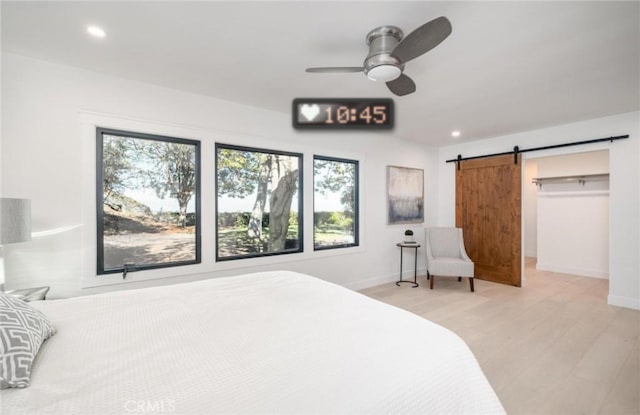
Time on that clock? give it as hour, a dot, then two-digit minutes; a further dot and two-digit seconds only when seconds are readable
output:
10.45
